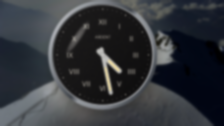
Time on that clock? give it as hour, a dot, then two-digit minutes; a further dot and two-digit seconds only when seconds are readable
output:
4.28
